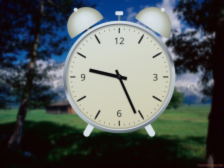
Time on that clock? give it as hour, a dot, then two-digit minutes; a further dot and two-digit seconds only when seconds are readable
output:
9.26
